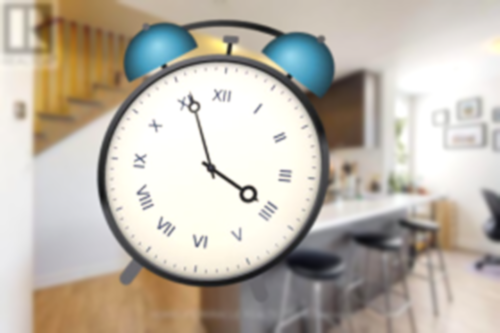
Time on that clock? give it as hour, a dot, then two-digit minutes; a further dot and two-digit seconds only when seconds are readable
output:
3.56
